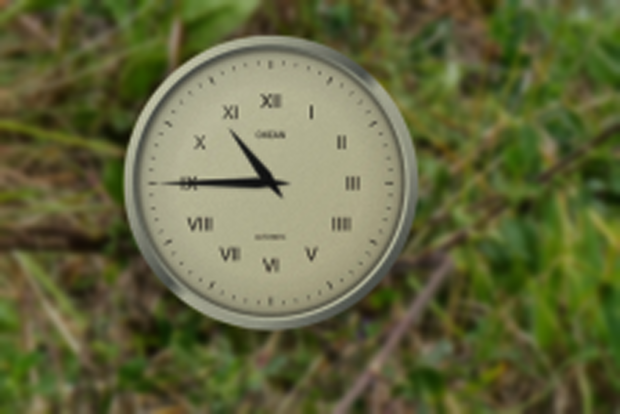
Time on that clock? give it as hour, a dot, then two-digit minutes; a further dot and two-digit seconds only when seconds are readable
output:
10.45
